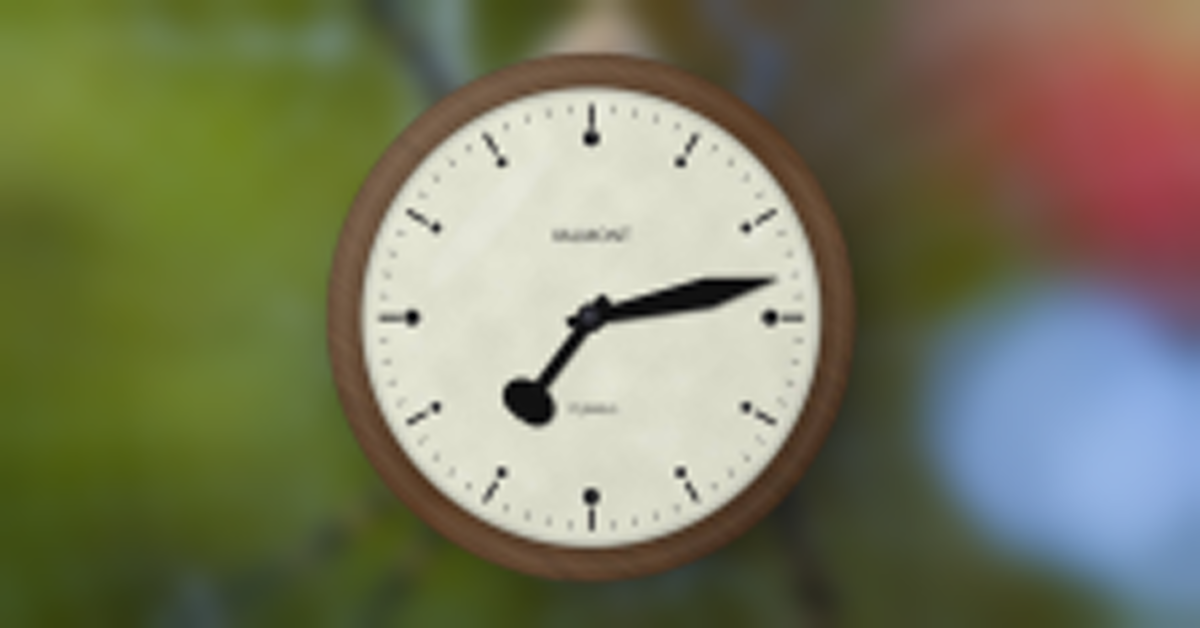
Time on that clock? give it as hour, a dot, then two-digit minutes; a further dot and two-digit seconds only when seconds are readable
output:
7.13
